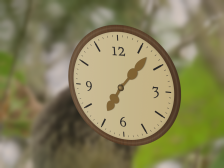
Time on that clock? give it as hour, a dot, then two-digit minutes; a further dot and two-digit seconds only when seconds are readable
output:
7.07
